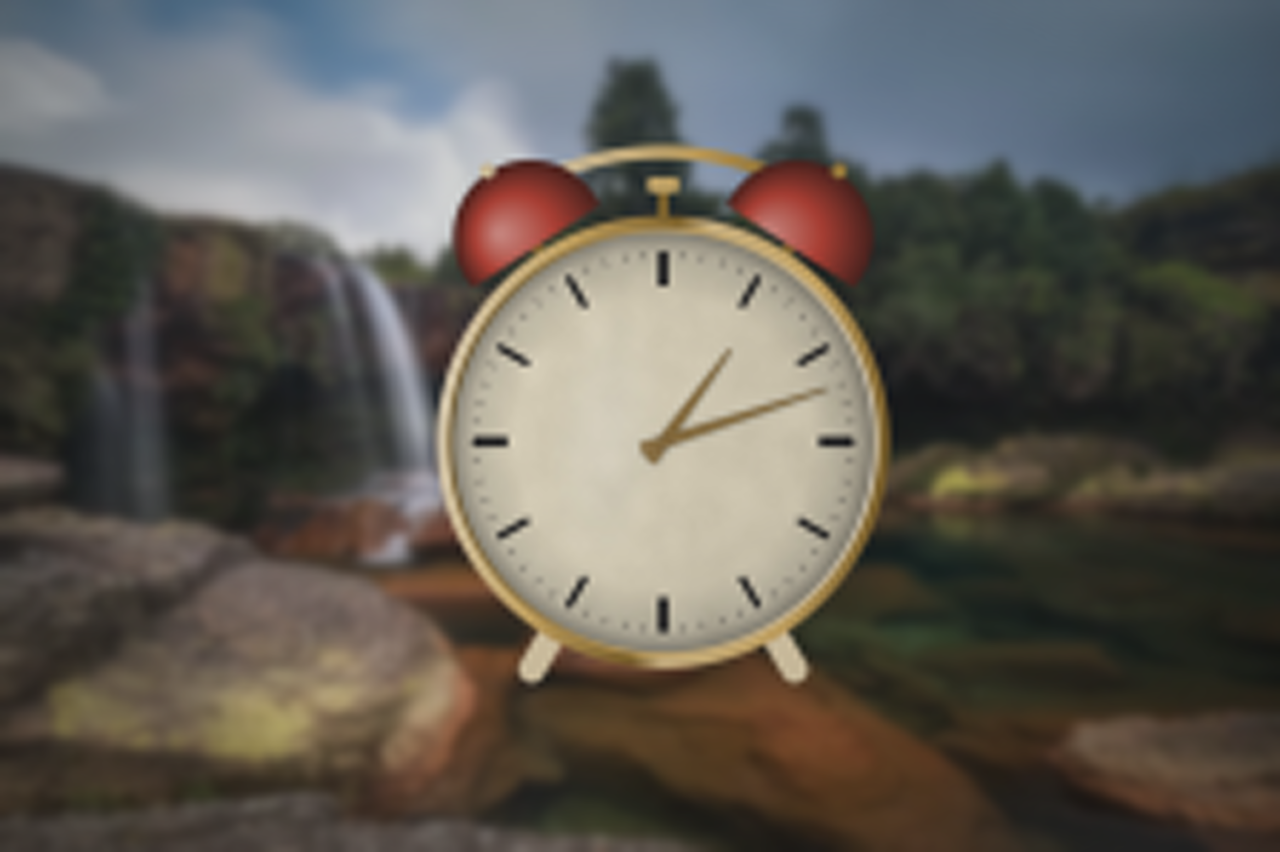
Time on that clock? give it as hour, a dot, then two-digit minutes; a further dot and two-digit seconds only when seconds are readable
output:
1.12
